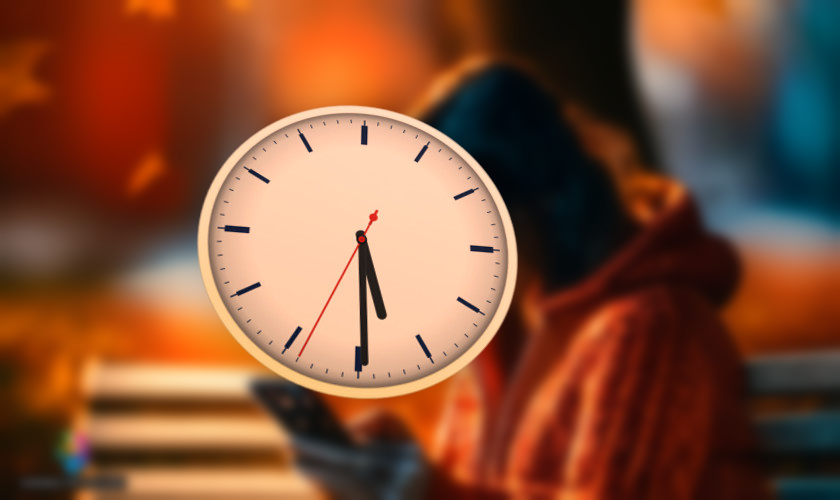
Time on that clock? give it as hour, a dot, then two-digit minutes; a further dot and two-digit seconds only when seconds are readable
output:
5.29.34
